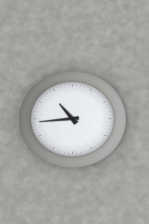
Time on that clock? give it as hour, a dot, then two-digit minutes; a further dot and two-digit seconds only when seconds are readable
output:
10.44
